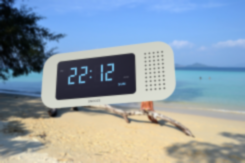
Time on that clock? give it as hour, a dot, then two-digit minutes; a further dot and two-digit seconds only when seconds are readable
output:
22.12
